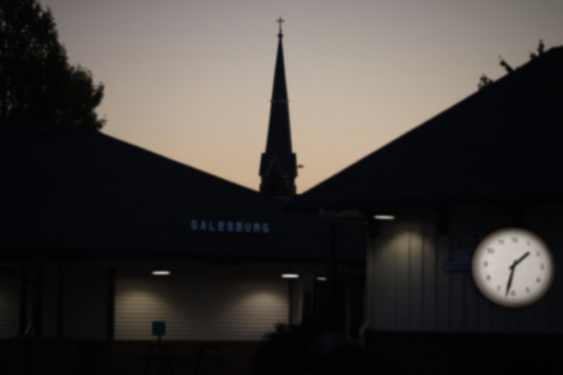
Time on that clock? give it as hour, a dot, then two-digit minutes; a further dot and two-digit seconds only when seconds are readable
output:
1.32
